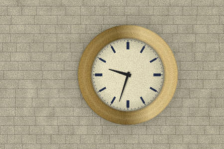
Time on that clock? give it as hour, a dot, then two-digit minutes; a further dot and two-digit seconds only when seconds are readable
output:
9.33
